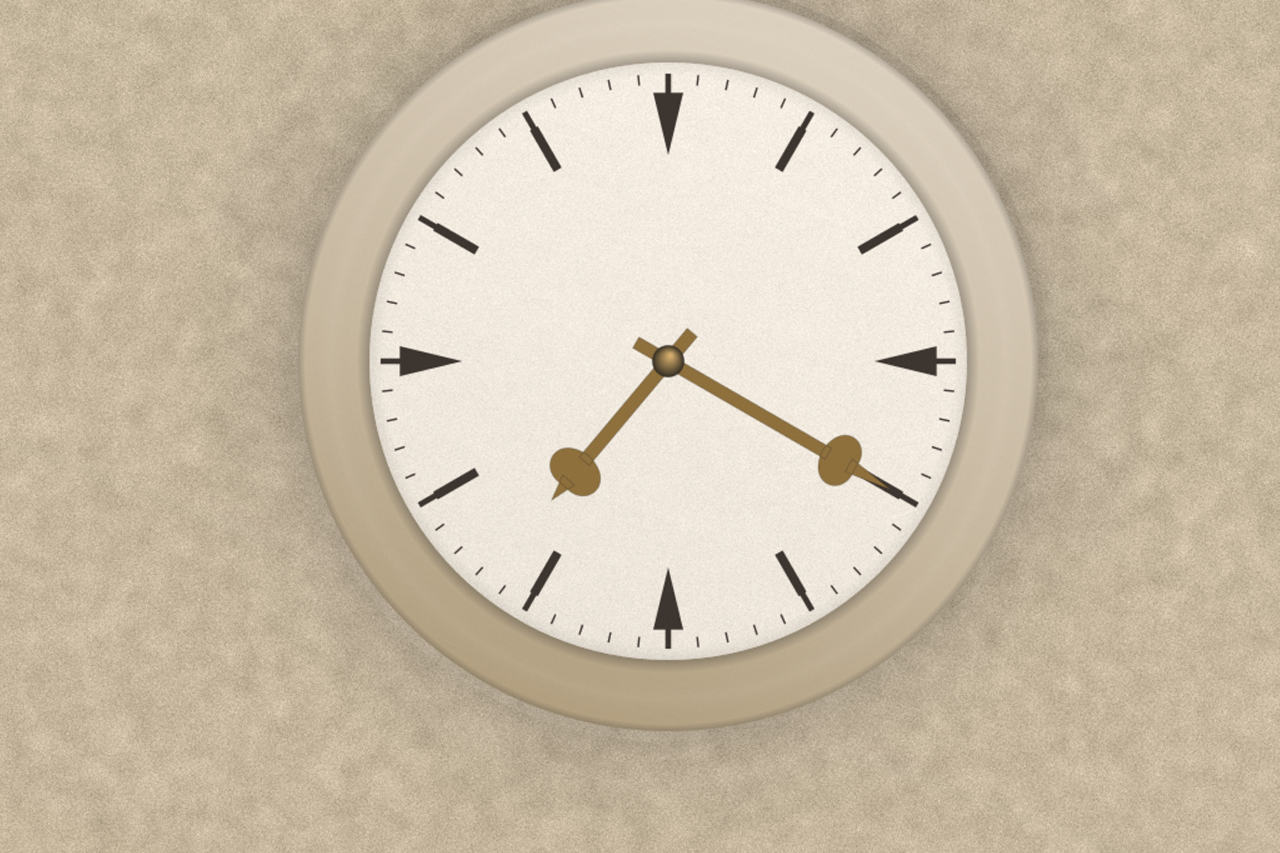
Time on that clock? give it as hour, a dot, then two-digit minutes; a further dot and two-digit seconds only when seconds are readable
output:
7.20
